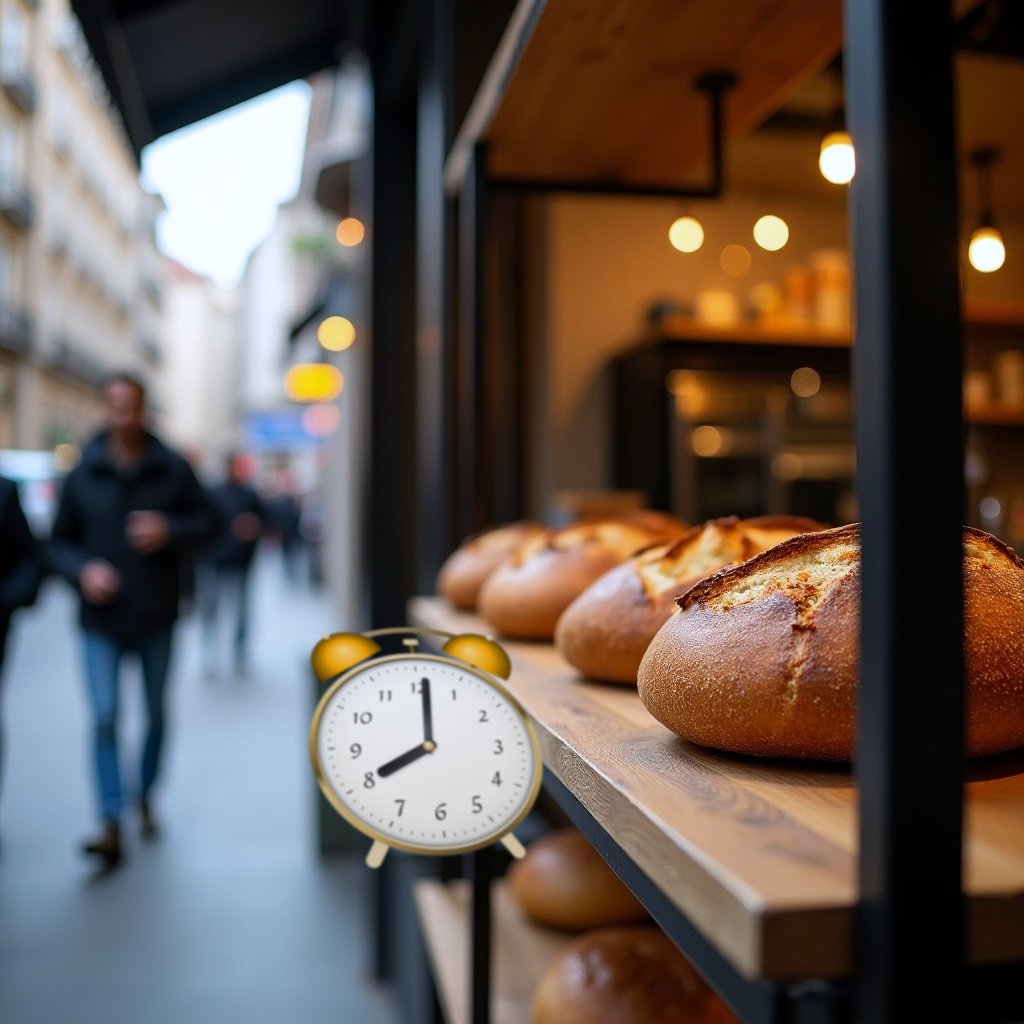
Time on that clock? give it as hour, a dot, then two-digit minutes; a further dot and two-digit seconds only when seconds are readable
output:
8.01
